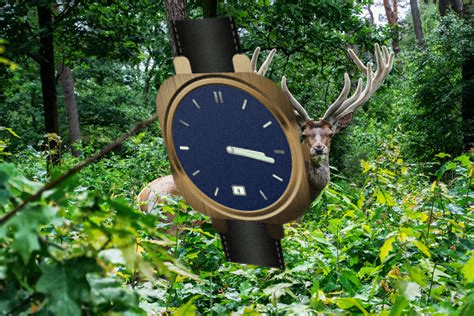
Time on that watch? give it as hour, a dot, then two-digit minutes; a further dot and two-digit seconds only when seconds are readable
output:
3.17
